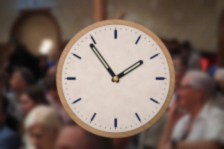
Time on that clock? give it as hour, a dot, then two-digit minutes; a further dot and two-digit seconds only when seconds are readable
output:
1.54
